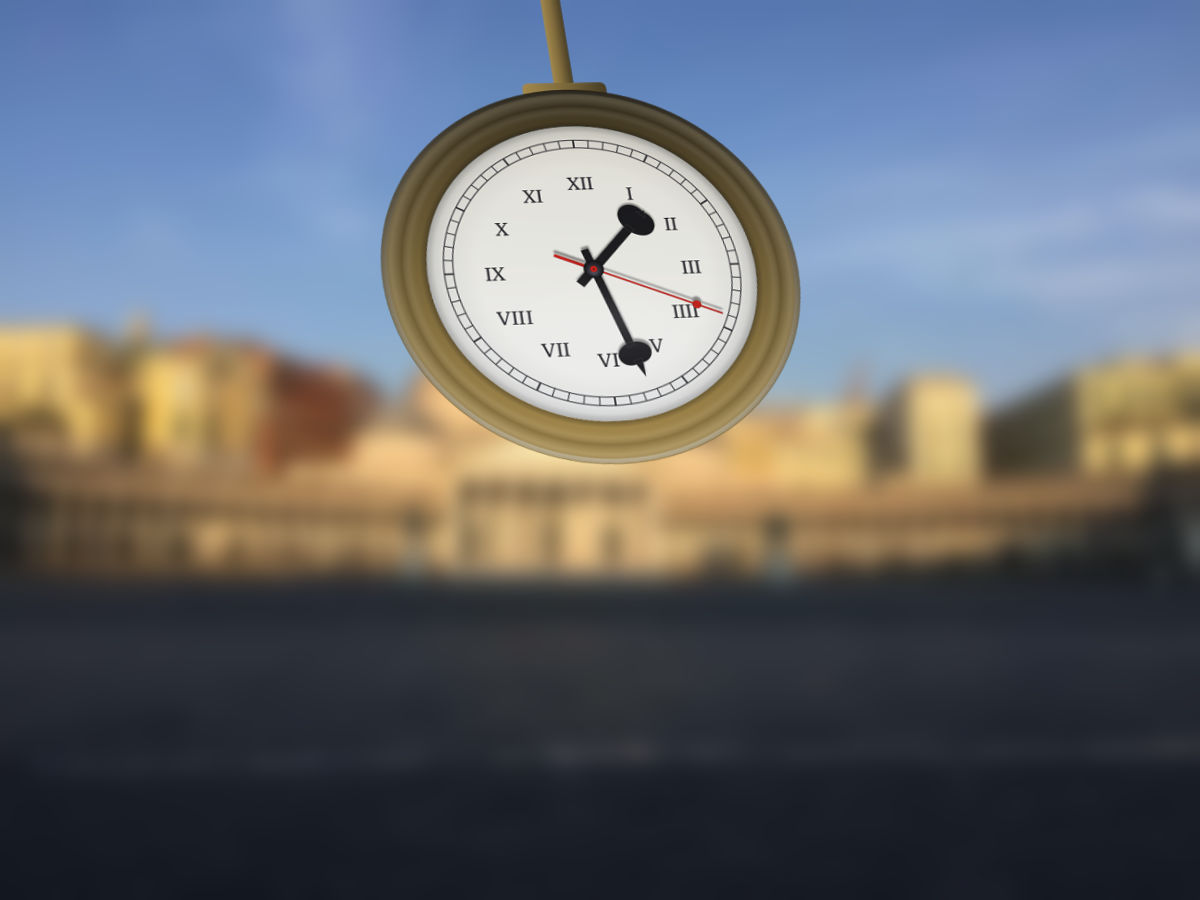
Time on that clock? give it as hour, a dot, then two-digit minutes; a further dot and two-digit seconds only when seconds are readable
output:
1.27.19
